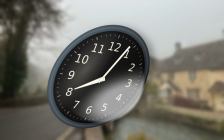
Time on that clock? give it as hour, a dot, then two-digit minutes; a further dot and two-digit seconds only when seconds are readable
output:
8.04
